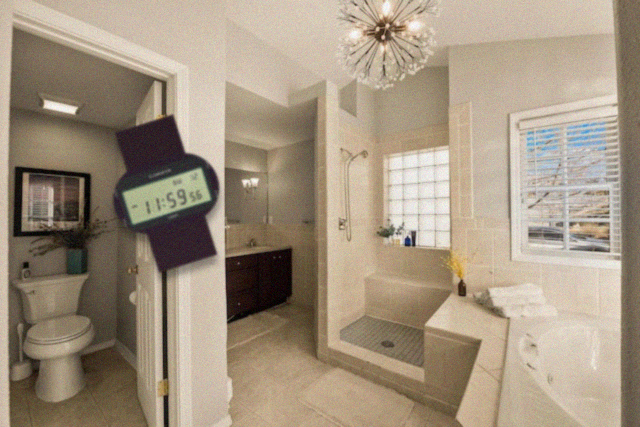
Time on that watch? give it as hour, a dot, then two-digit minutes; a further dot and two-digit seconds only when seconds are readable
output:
11.59
